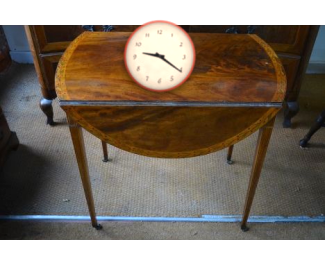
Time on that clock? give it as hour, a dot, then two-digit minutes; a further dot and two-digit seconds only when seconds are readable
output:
9.21
